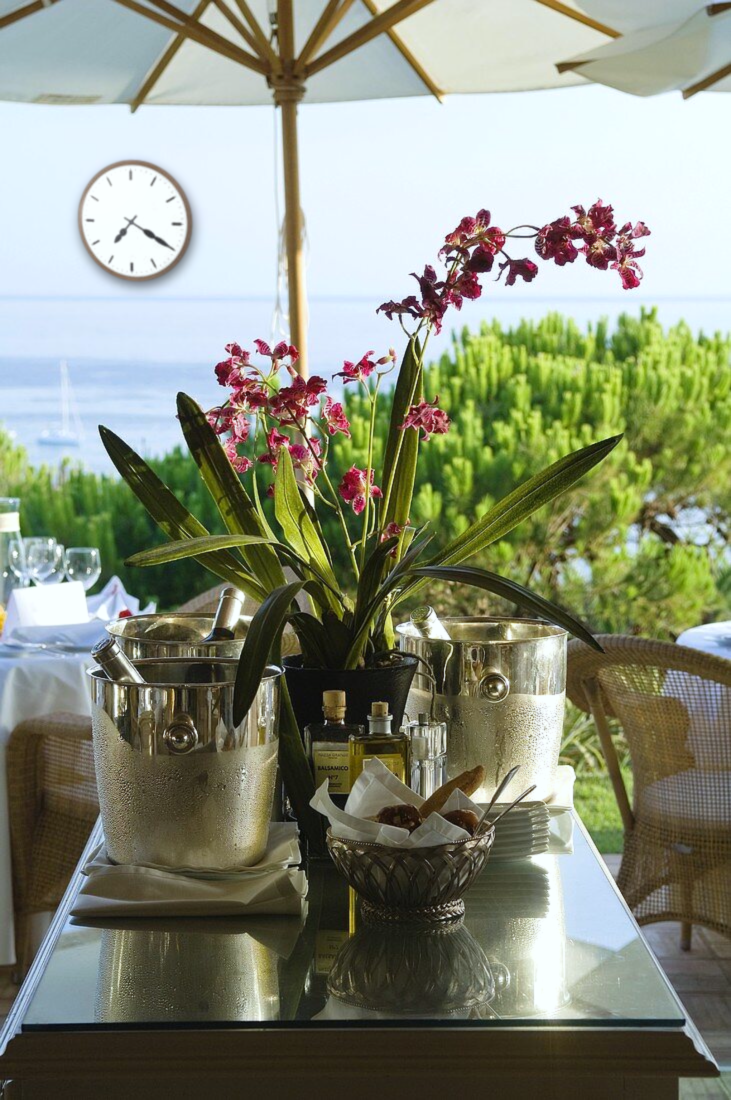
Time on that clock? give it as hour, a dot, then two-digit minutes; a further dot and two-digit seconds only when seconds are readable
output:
7.20
